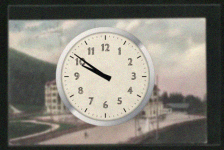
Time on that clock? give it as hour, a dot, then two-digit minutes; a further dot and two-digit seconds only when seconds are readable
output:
9.51
